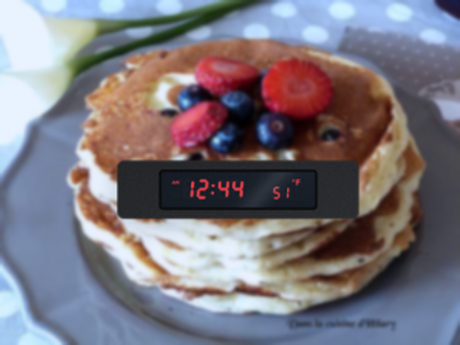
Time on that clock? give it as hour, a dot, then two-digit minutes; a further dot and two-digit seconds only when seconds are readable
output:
12.44
